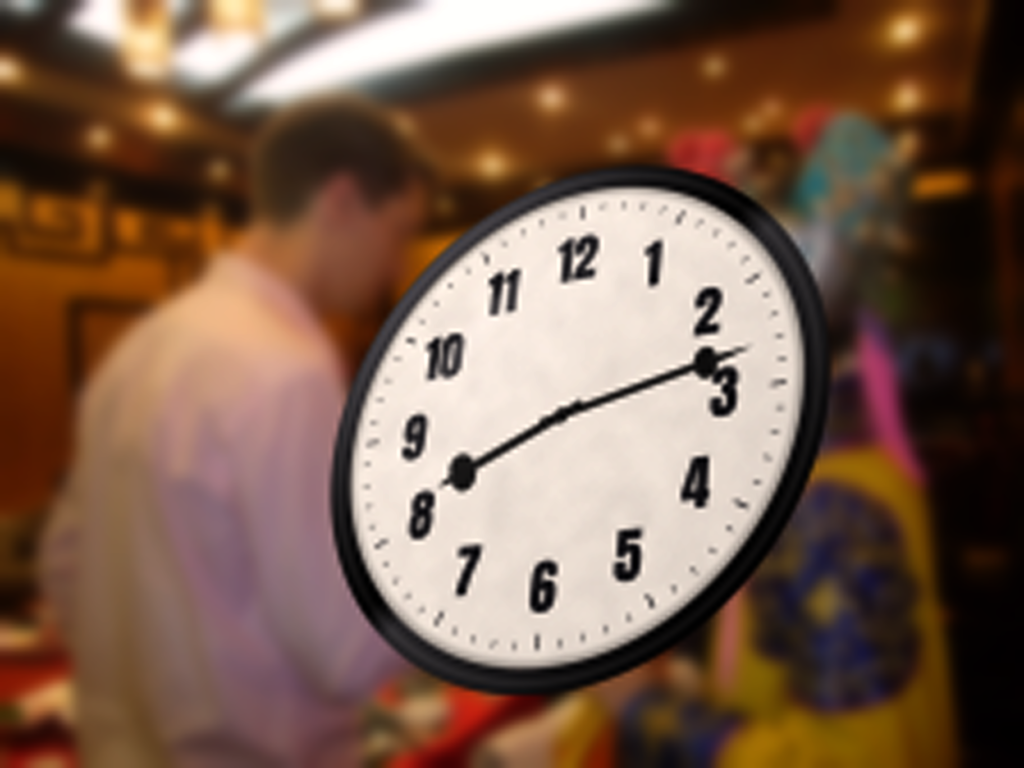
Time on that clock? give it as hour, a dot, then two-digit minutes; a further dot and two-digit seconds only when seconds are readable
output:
8.13
